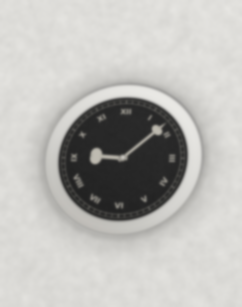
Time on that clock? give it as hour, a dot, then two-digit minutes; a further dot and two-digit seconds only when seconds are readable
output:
9.08
